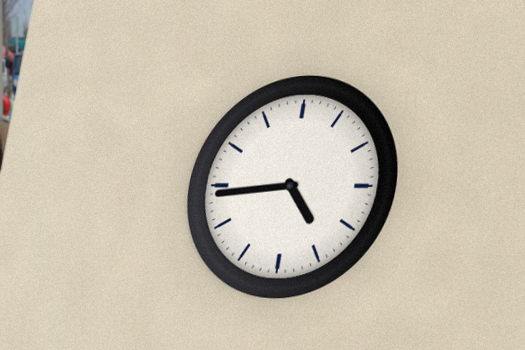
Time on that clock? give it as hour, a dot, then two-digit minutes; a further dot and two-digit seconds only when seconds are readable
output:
4.44
